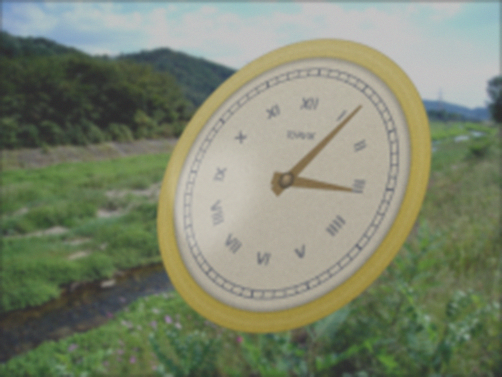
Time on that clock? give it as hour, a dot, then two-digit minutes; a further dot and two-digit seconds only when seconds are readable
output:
3.06
